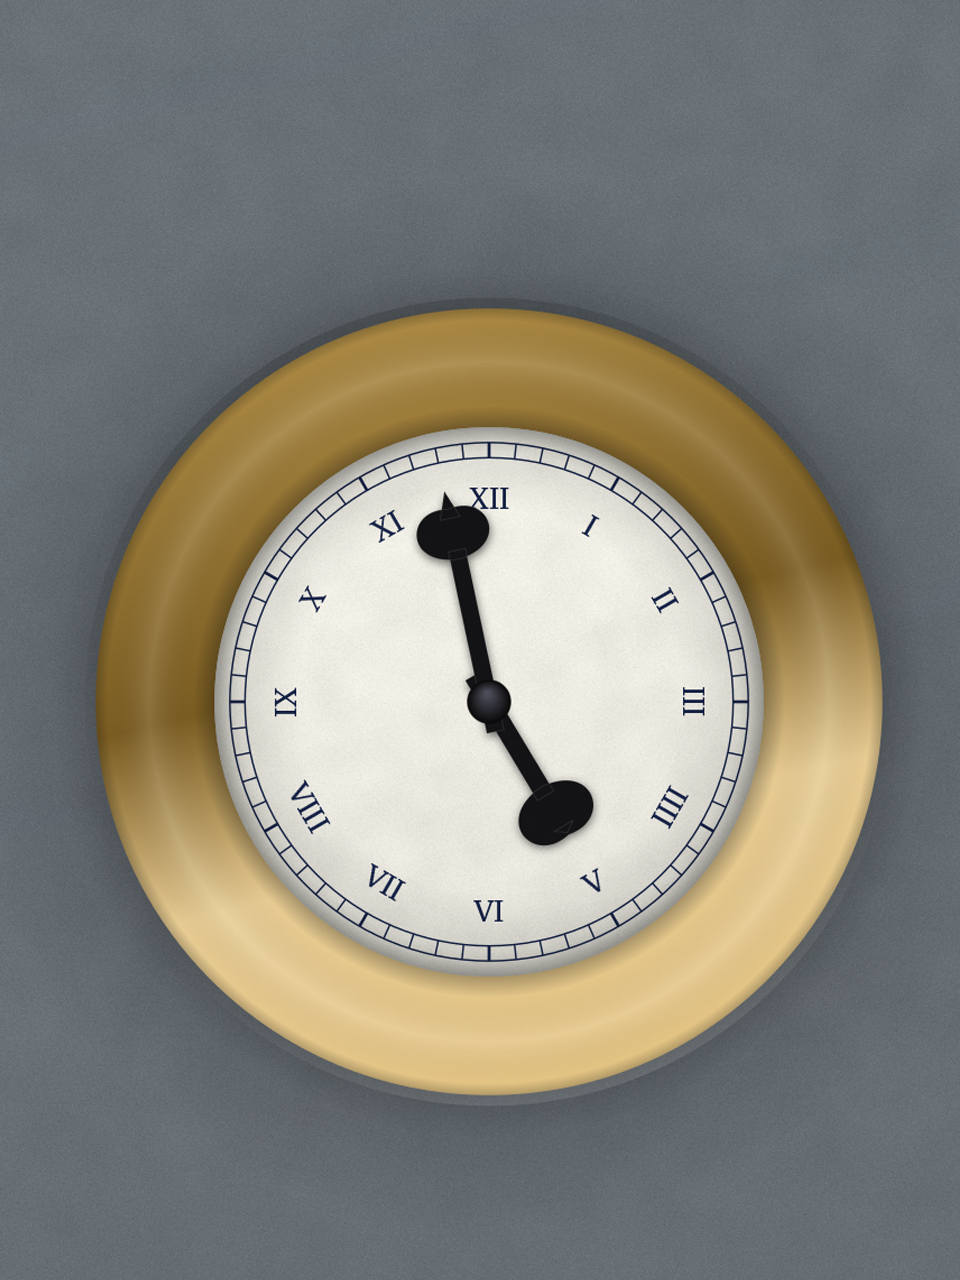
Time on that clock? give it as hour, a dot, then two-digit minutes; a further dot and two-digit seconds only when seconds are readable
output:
4.58
